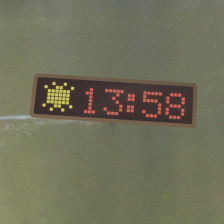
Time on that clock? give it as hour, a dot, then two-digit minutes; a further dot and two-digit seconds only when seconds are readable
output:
13.58
